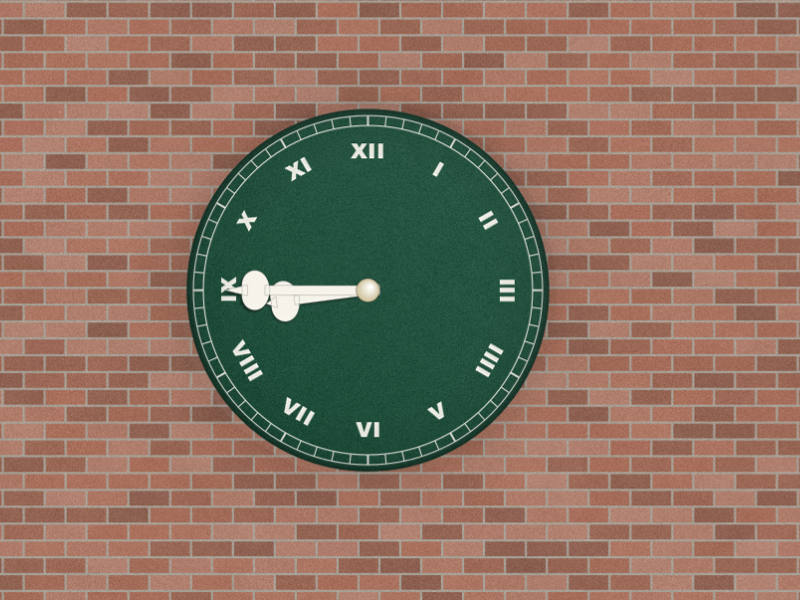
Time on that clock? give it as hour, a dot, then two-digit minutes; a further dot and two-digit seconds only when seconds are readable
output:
8.45
